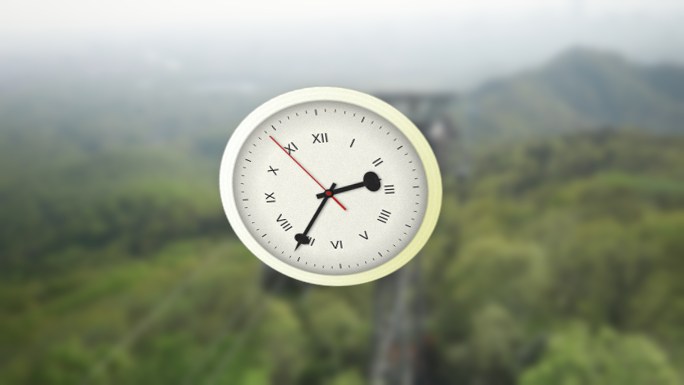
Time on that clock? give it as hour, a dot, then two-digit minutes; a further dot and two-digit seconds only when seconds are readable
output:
2.35.54
